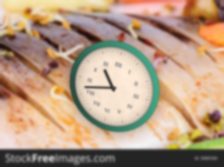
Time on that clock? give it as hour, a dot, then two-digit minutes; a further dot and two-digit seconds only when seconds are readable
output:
10.42
